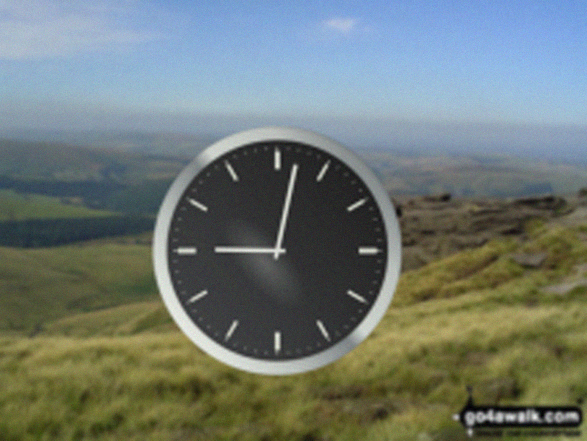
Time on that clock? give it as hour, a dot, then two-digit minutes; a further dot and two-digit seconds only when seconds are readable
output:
9.02
